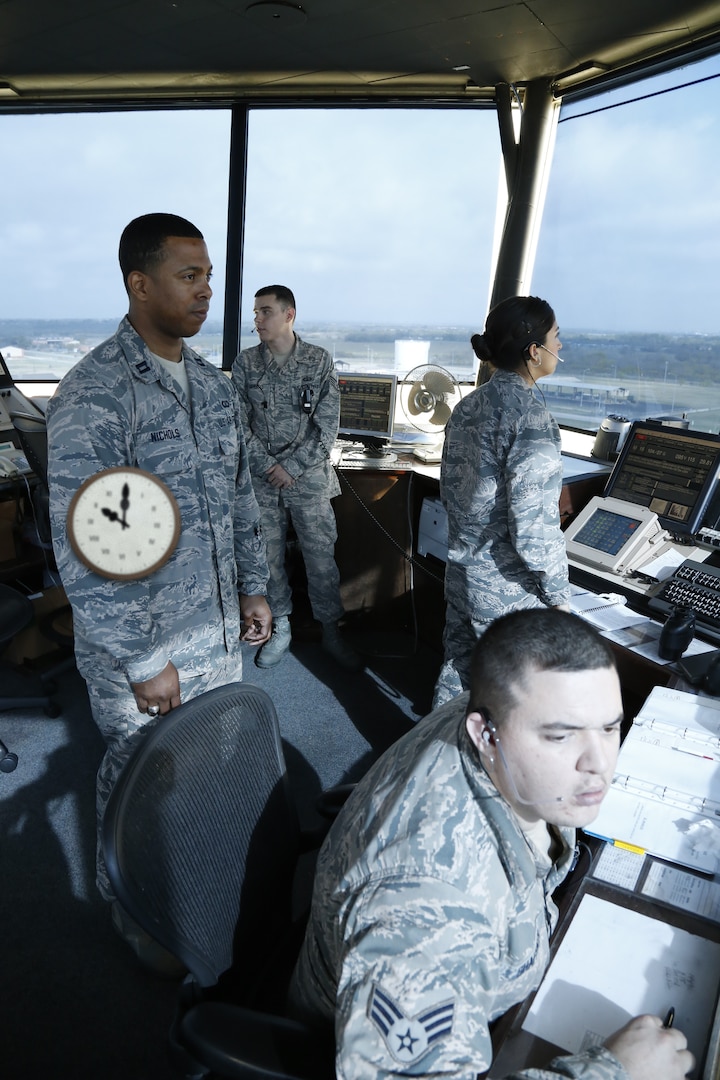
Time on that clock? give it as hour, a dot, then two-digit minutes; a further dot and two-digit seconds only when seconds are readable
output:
10.00
